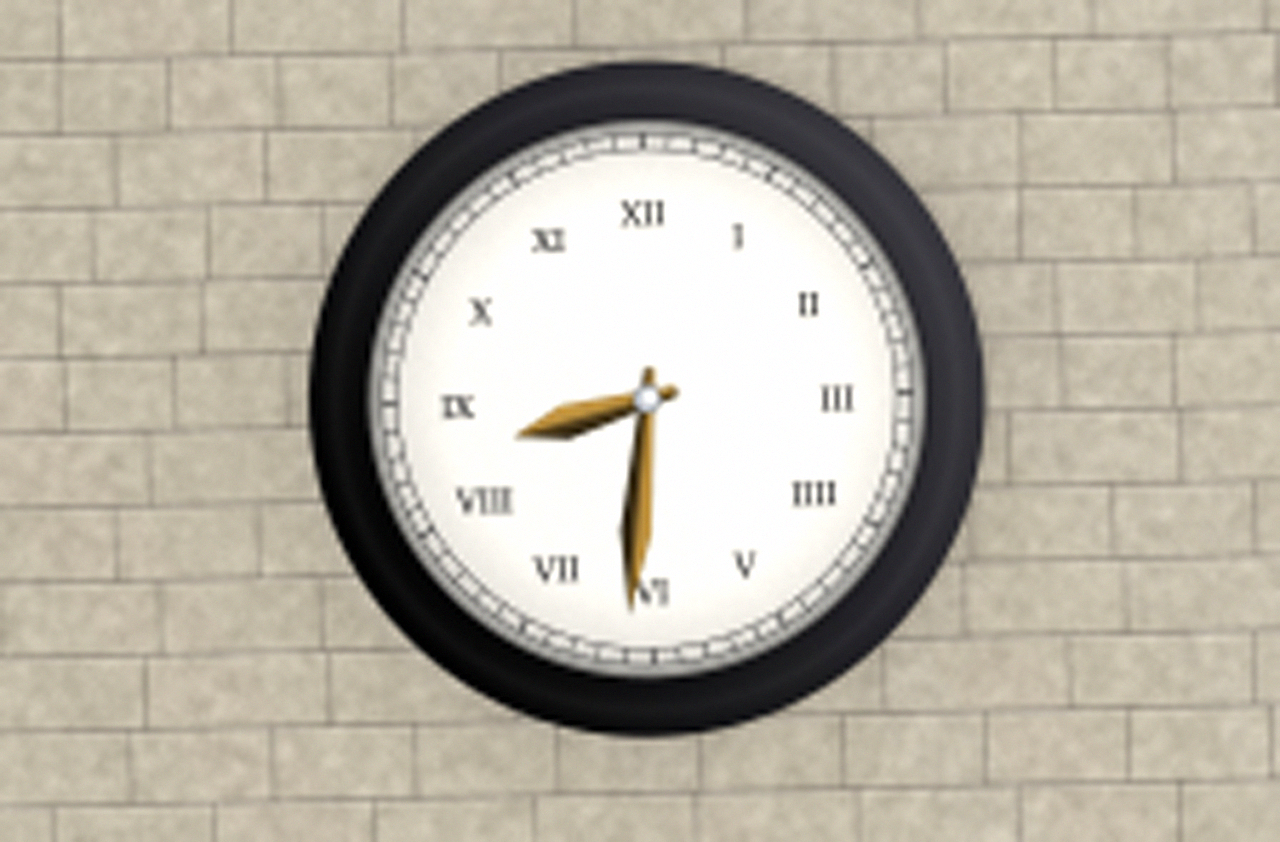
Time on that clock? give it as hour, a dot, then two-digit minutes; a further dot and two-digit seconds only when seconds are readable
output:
8.31
